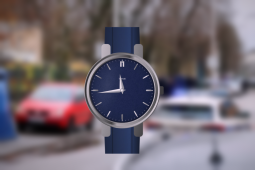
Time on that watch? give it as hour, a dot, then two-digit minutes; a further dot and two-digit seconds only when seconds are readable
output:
11.44
